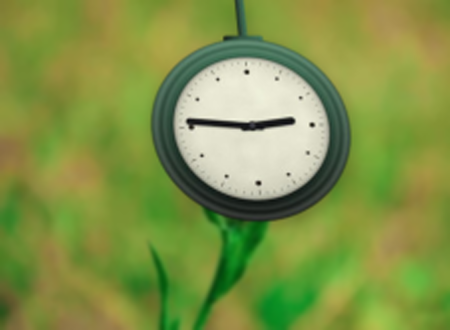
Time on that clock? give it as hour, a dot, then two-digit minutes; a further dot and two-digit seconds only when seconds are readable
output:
2.46
